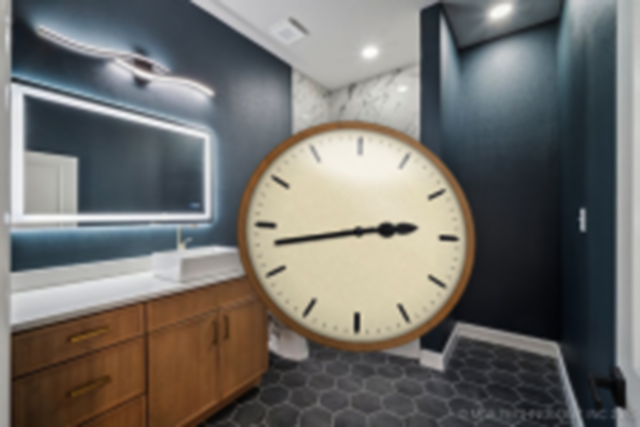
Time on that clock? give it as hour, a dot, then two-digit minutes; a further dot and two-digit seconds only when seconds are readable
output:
2.43
